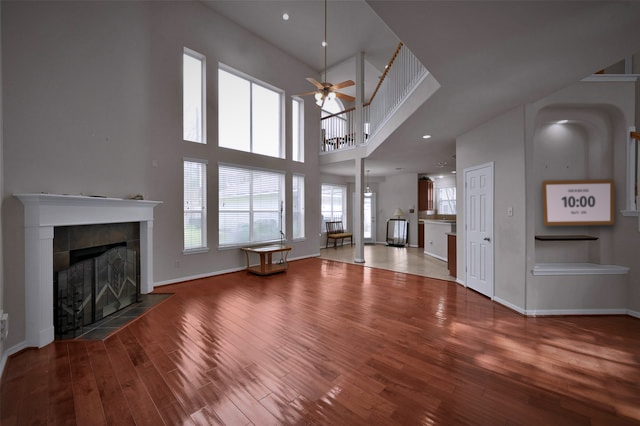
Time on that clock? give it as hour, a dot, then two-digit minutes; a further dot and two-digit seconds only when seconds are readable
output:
10.00
